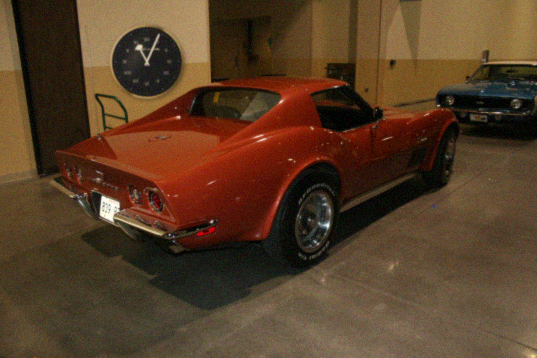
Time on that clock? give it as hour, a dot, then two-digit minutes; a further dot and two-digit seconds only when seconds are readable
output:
11.04
